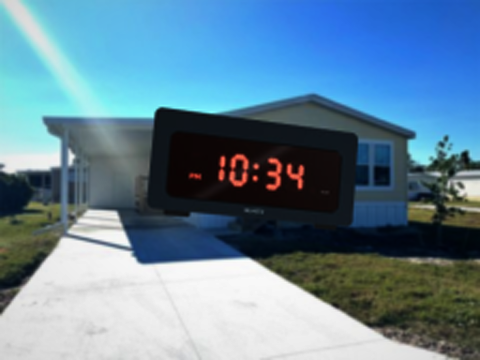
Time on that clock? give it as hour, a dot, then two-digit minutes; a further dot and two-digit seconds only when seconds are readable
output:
10.34
